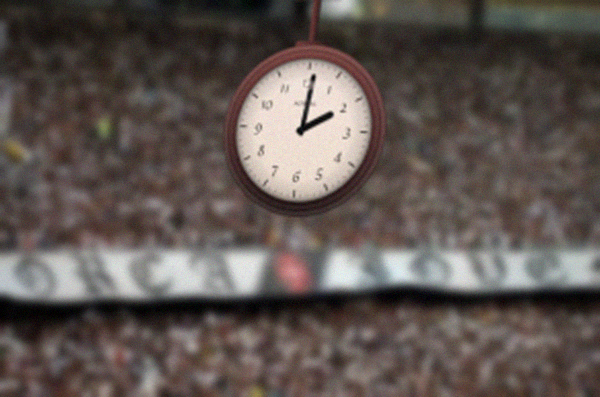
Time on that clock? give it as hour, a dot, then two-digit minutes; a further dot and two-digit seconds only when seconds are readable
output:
2.01
